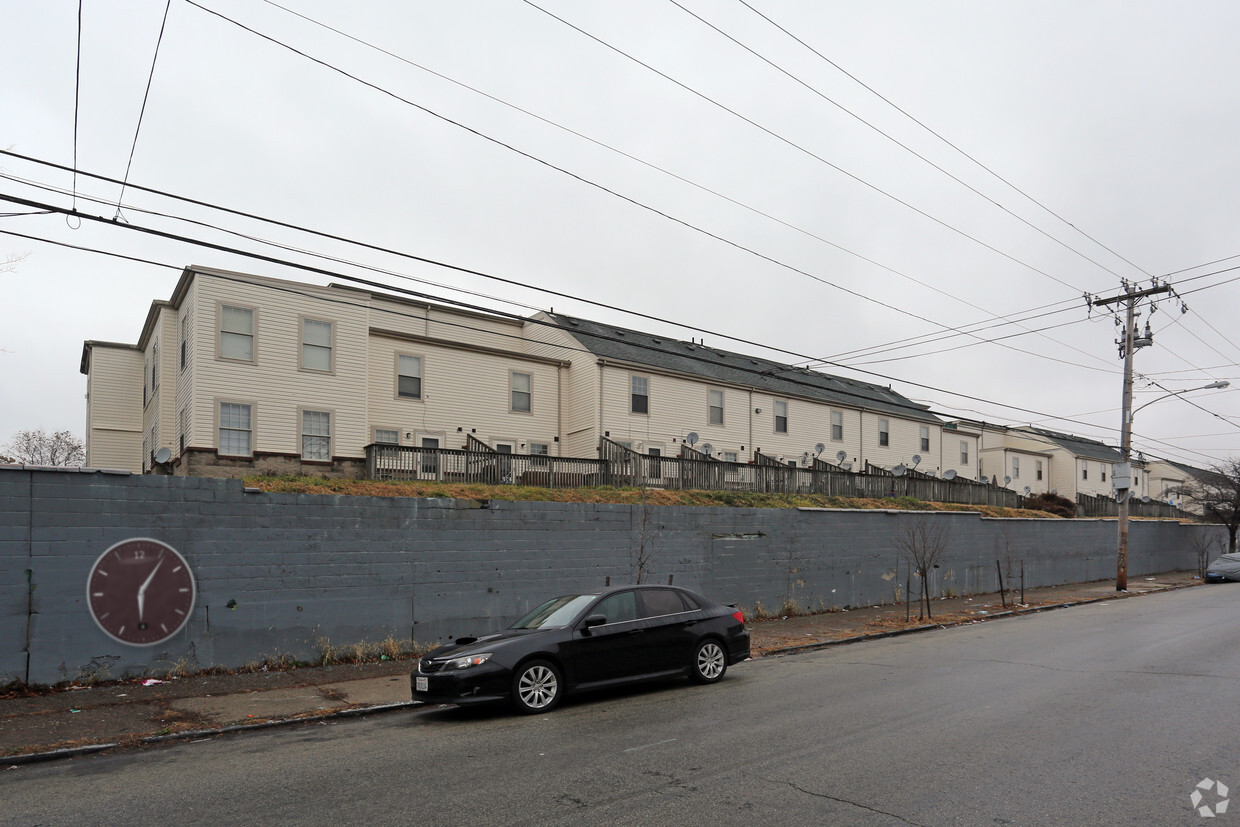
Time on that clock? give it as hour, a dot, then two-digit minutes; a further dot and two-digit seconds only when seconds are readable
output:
6.06
